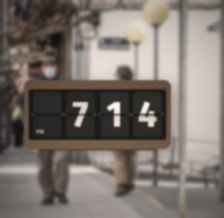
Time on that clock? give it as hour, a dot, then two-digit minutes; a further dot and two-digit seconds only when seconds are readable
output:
7.14
